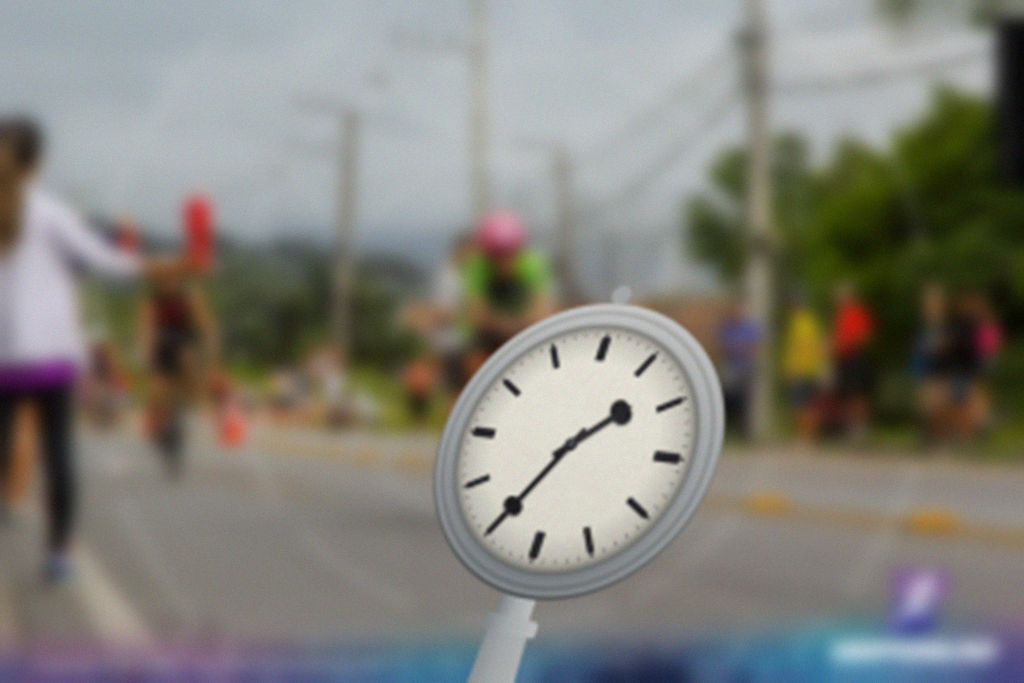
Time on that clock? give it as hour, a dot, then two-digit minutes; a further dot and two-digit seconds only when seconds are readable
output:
1.35
